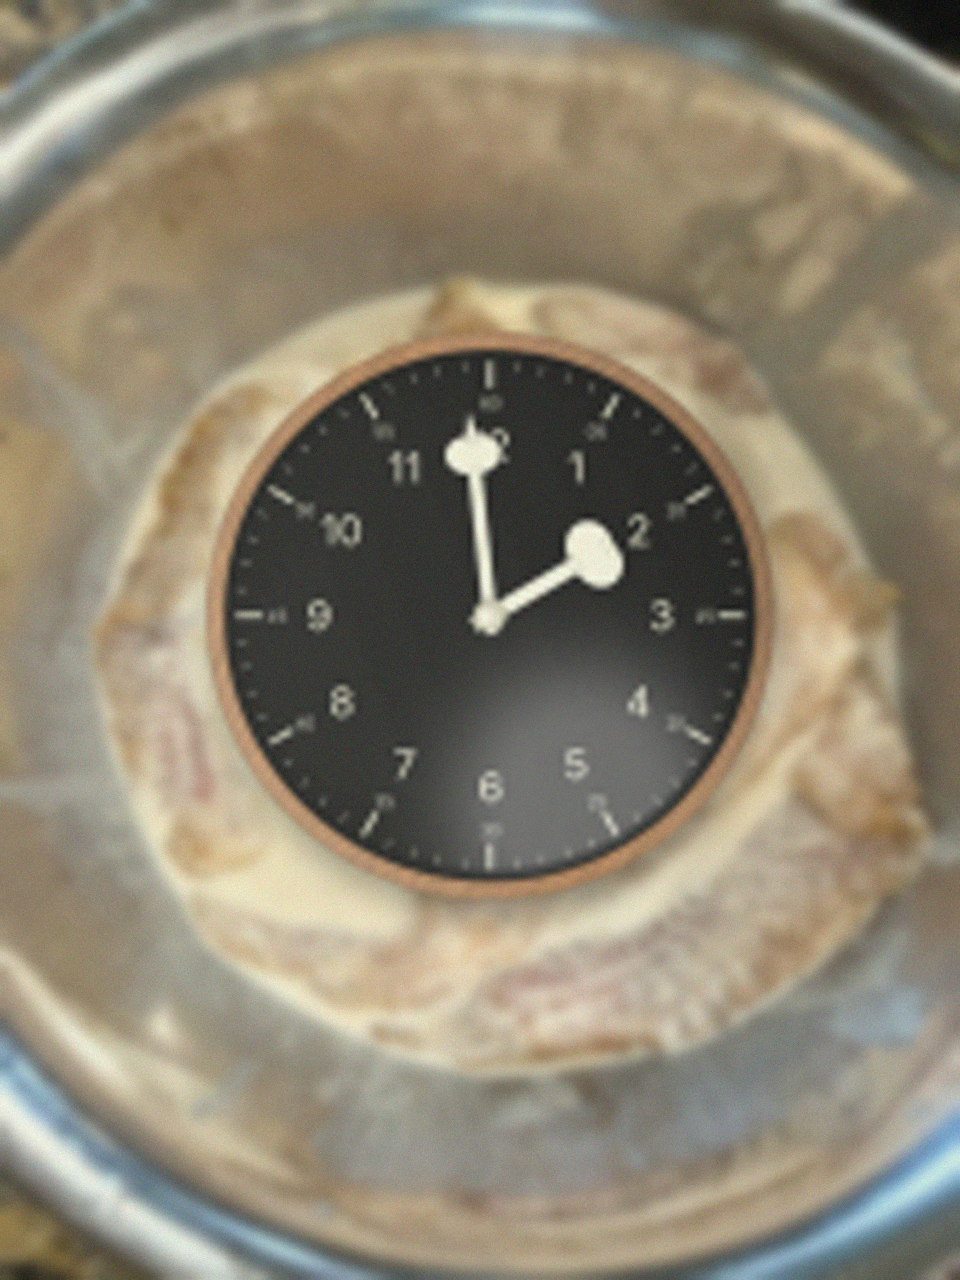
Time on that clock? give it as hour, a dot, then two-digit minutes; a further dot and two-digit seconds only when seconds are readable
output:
1.59
